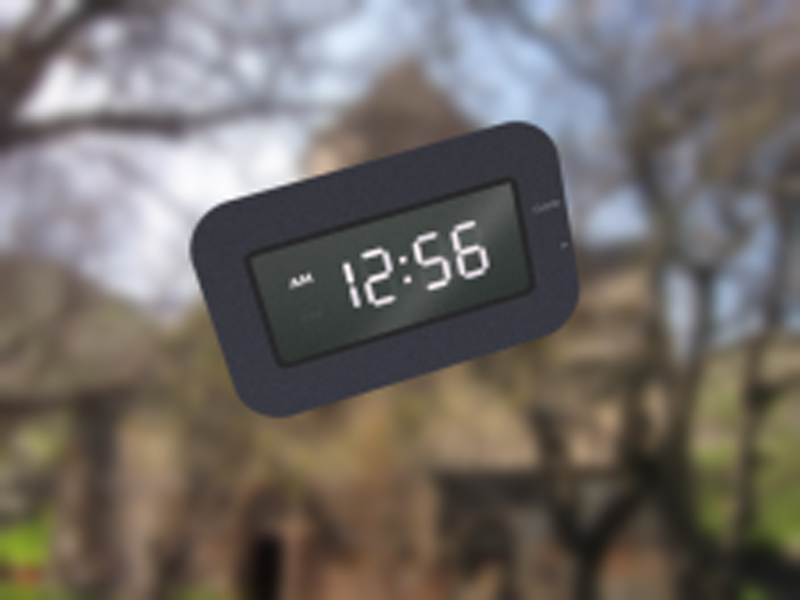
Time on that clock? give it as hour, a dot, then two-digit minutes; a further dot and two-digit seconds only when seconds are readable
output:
12.56
